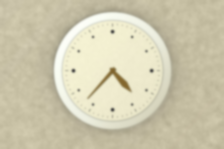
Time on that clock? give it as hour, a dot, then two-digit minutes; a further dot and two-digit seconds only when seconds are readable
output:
4.37
